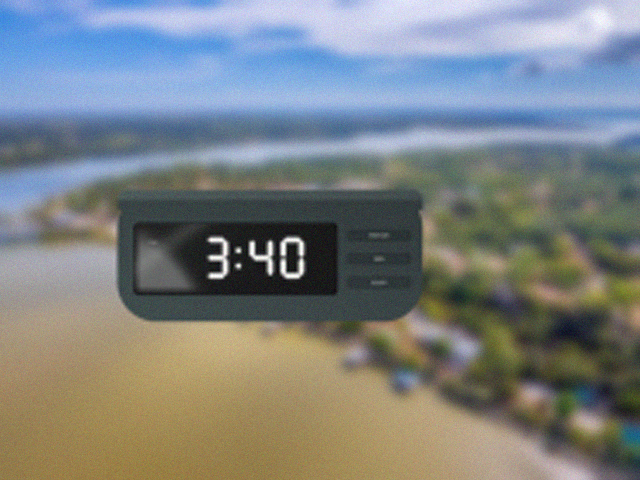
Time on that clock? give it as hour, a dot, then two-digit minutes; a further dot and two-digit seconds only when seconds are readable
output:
3.40
